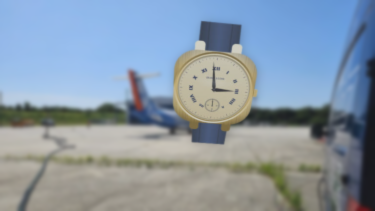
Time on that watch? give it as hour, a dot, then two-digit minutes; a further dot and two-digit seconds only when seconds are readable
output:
2.59
